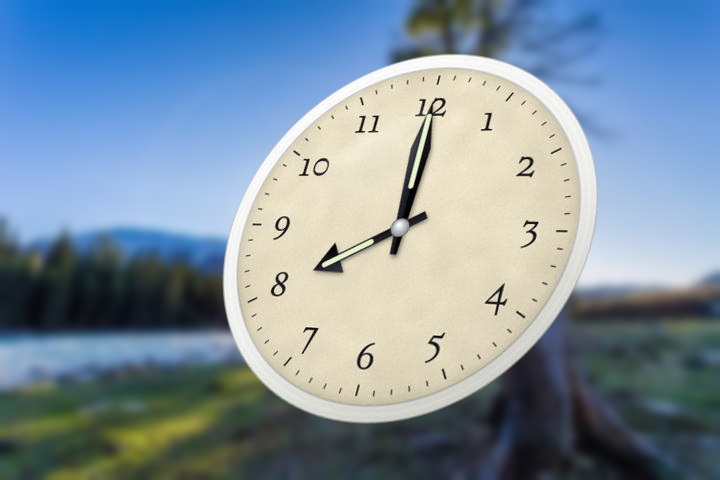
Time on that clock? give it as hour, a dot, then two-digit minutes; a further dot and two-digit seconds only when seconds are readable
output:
8.00
